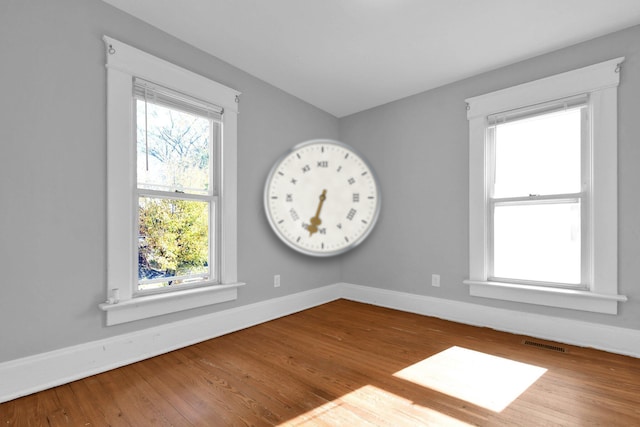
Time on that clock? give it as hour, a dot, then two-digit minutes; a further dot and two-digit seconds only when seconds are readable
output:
6.33
